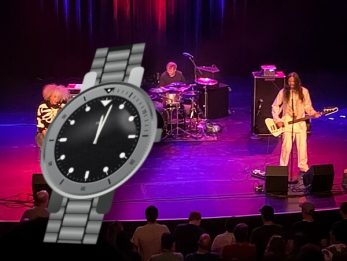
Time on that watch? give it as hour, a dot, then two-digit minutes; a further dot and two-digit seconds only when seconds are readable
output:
12.02
